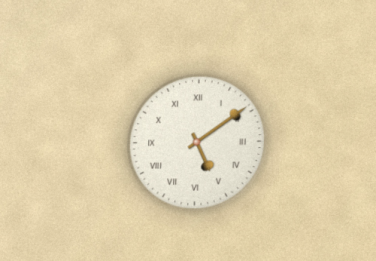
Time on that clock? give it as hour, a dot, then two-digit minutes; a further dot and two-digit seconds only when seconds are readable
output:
5.09
